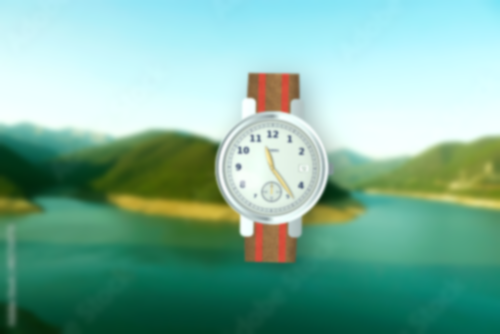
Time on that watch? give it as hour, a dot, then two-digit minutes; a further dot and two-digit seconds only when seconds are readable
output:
11.24
